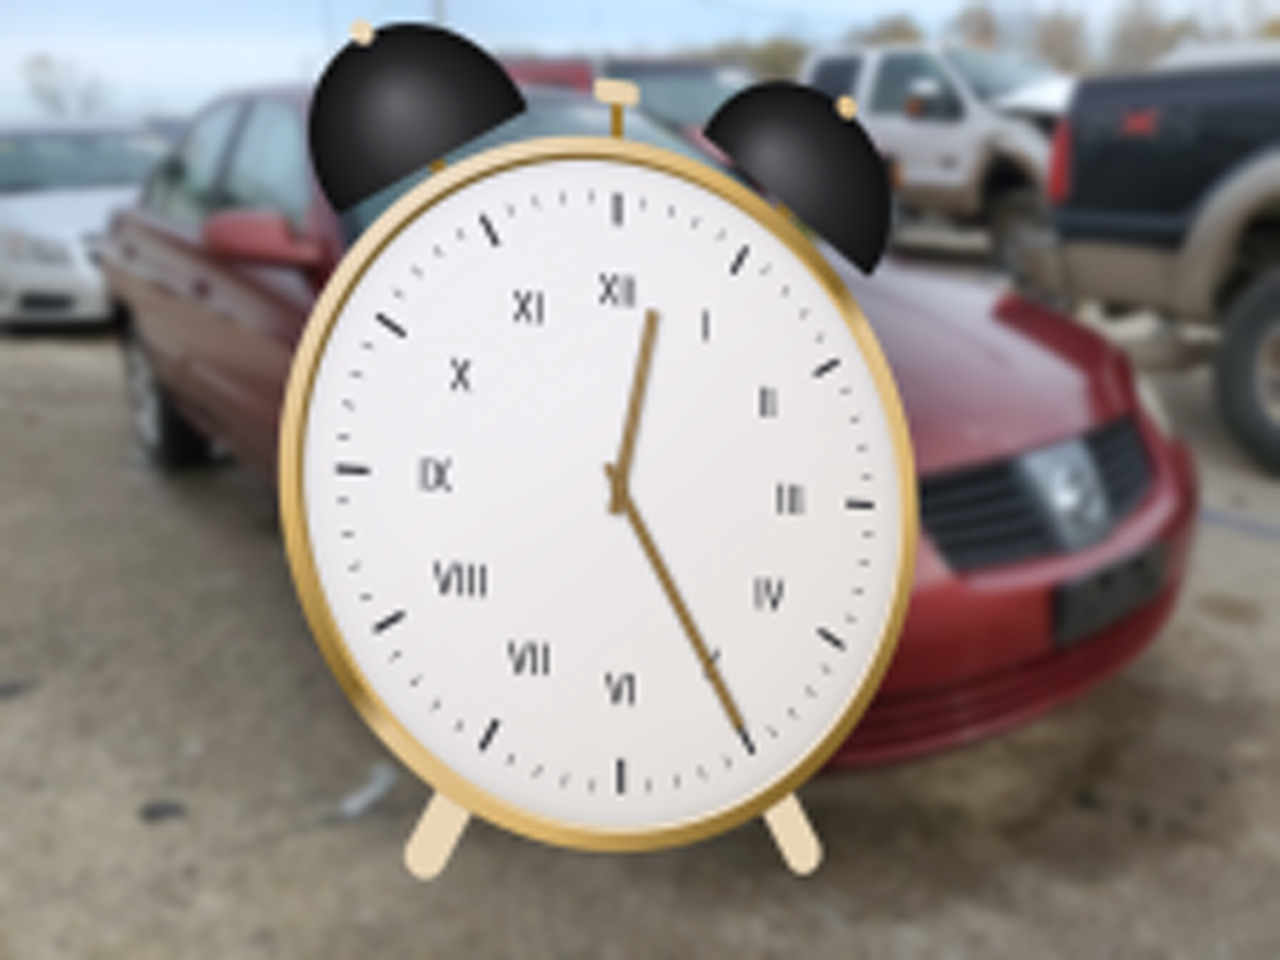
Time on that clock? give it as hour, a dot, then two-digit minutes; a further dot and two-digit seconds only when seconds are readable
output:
12.25
